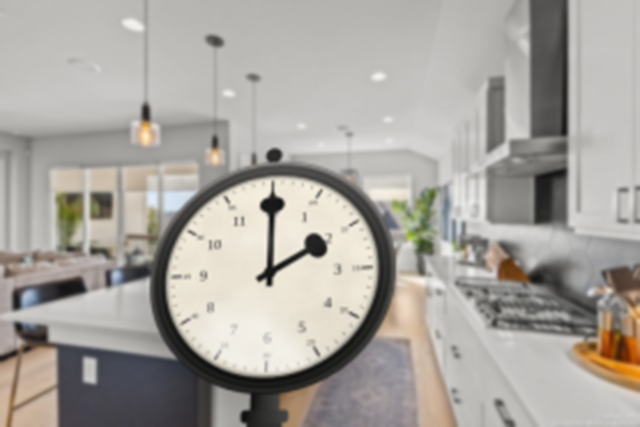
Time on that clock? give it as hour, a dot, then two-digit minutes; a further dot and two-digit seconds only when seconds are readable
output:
2.00
